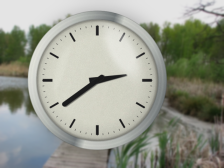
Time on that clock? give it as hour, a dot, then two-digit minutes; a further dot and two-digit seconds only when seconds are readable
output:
2.39
